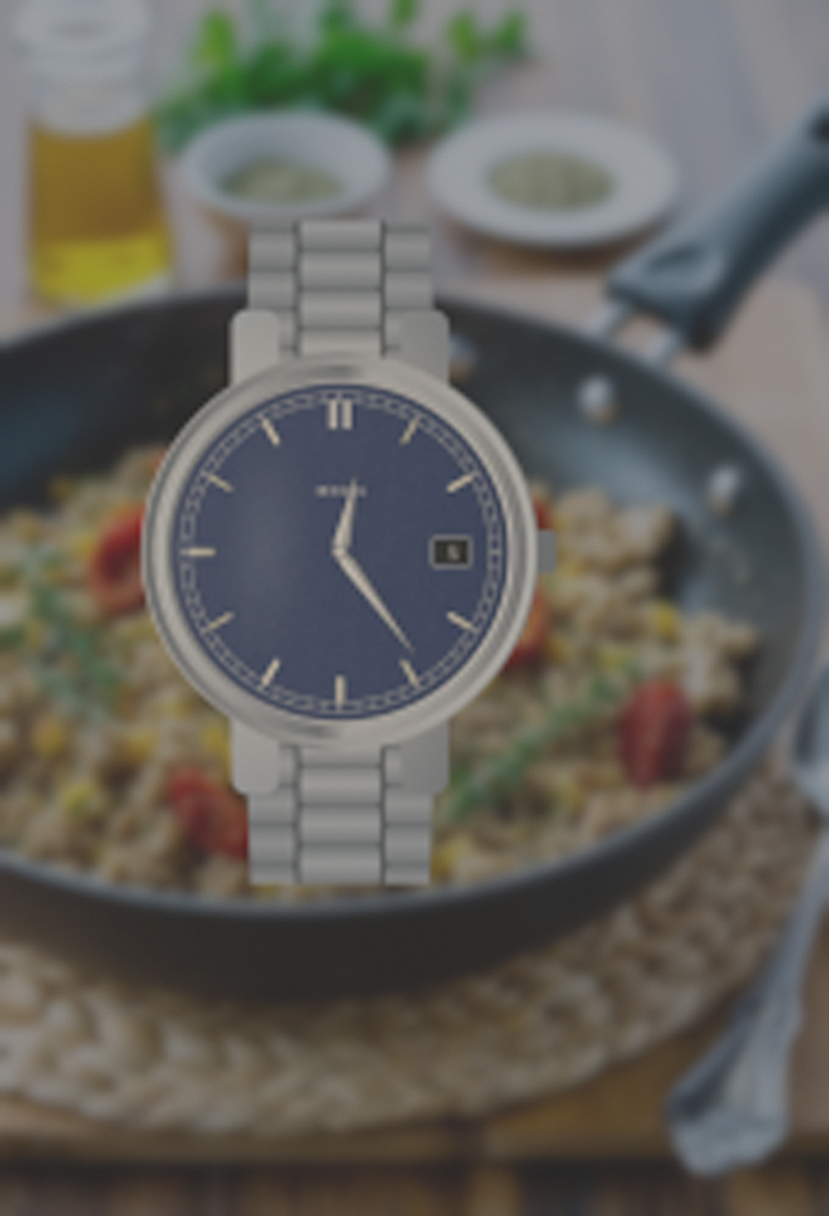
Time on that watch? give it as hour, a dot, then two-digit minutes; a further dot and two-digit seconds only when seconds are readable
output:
12.24
